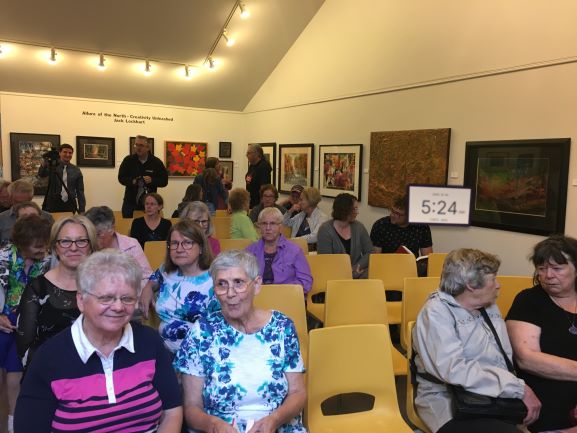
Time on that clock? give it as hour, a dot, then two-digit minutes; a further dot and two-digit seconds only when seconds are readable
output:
5.24
